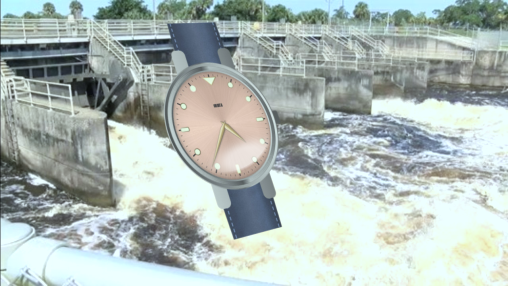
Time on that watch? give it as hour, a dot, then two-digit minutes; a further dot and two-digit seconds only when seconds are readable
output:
4.36
